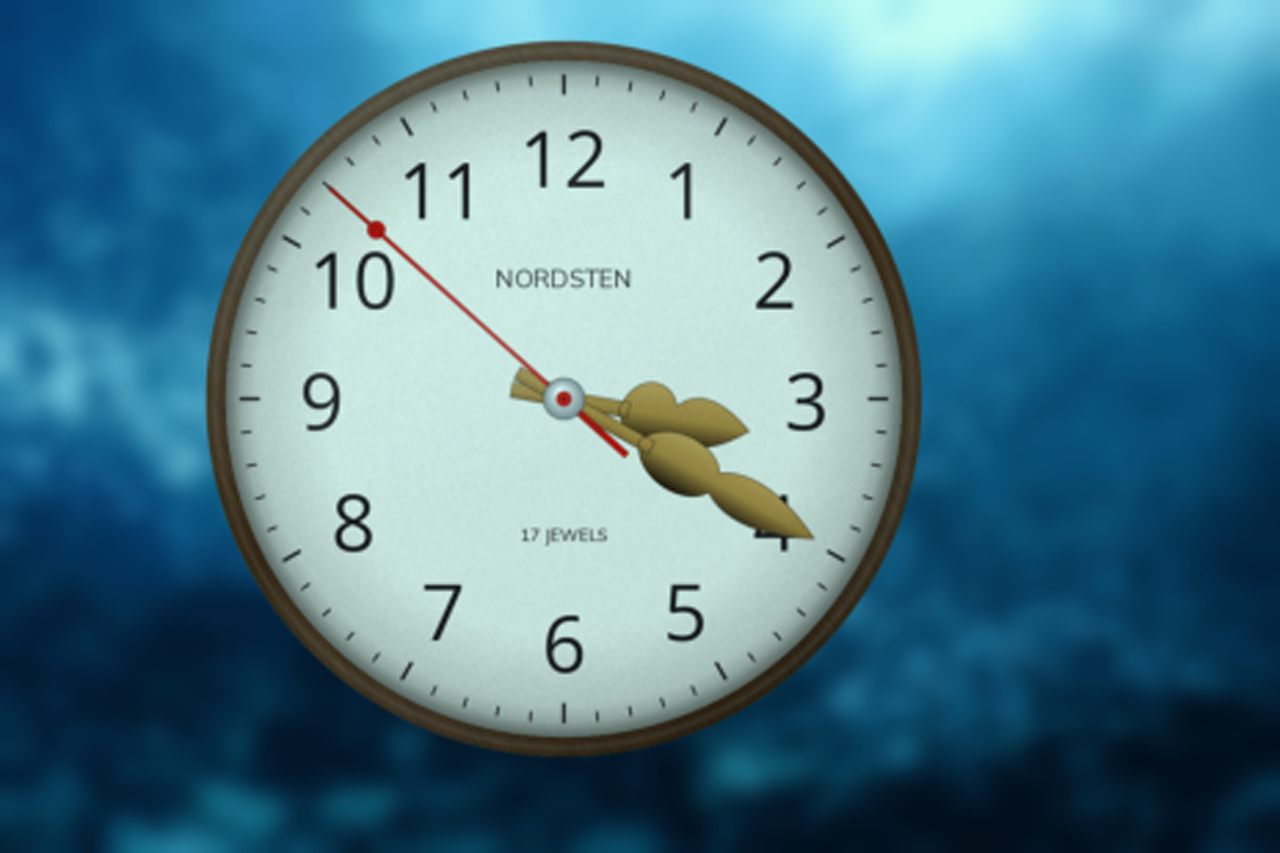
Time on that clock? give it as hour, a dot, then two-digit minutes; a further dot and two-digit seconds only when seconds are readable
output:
3.19.52
